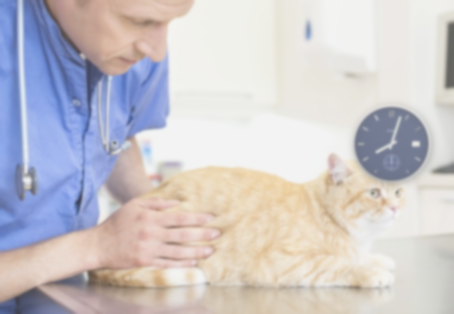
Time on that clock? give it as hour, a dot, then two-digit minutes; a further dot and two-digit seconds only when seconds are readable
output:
8.03
